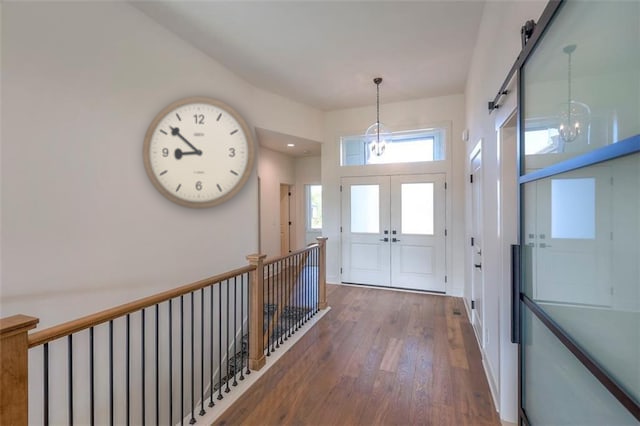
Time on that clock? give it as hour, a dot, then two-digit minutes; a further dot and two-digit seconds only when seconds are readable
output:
8.52
